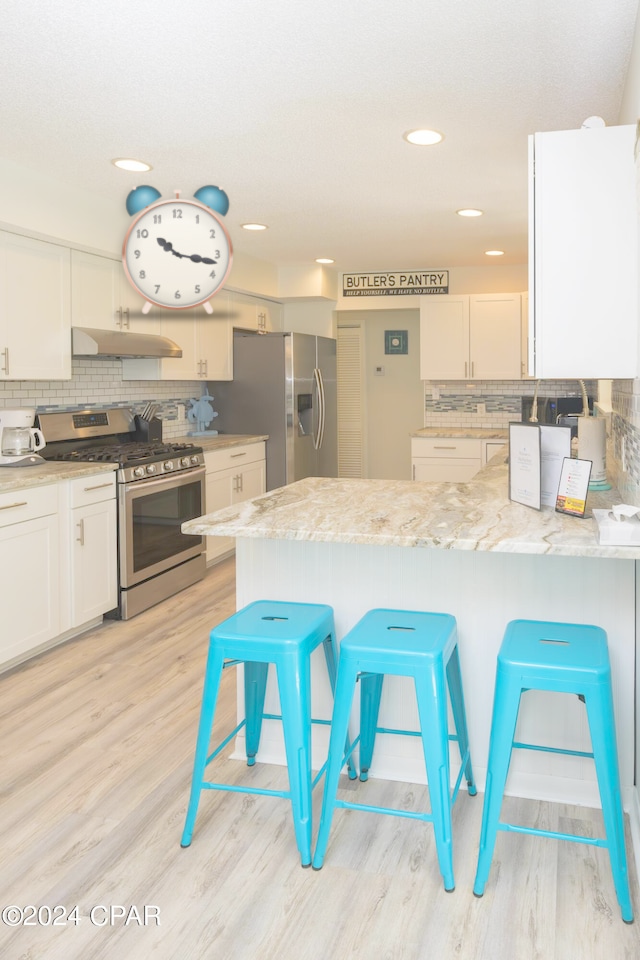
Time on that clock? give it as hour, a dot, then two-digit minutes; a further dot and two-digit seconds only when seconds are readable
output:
10.17
